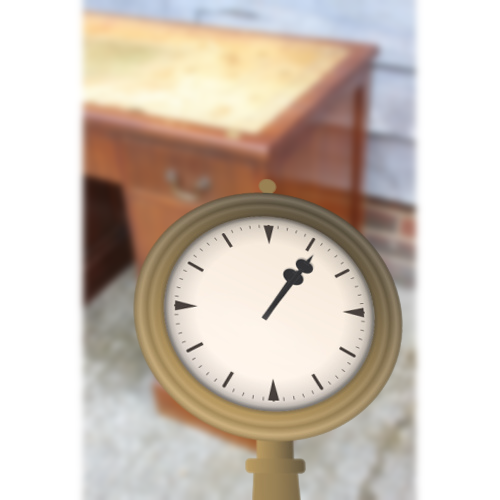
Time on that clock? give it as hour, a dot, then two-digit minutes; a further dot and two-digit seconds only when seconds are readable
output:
1.06
